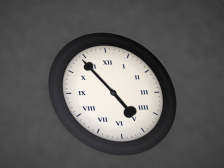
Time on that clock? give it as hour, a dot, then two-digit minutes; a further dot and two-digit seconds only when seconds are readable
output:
4.54
